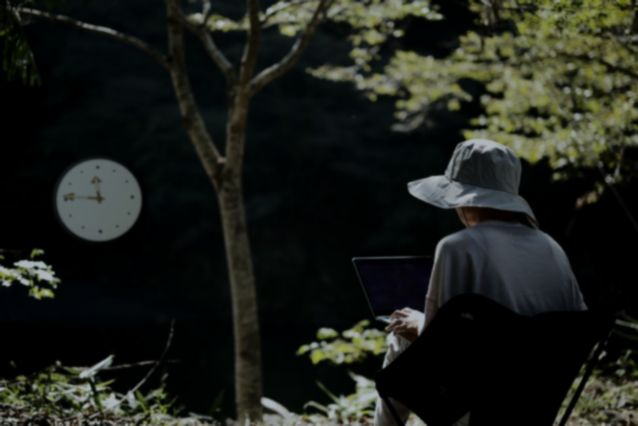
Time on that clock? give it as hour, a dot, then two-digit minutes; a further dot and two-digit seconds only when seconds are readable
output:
11.46
